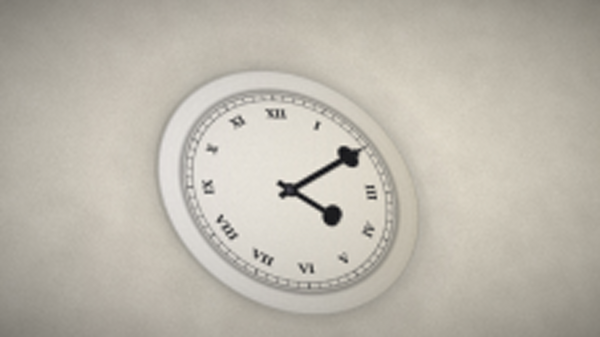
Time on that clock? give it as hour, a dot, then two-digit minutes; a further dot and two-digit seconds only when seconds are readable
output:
4.10
